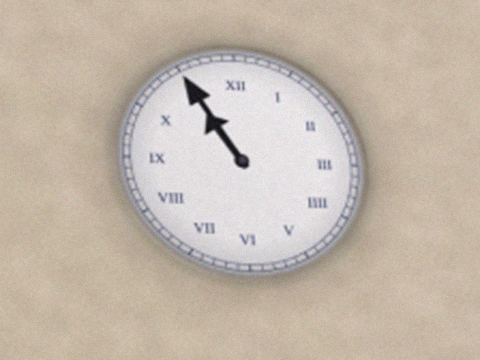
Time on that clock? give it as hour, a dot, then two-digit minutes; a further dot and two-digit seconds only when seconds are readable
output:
10.55
